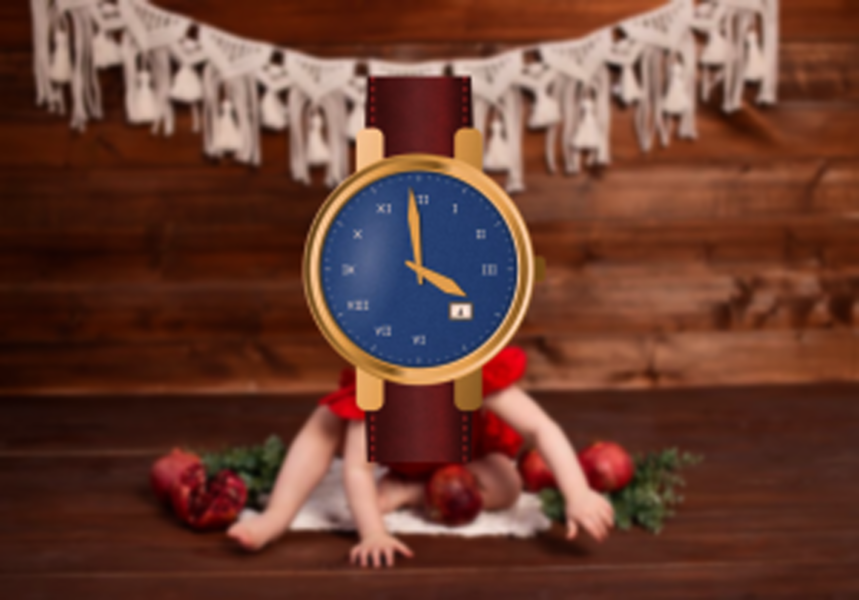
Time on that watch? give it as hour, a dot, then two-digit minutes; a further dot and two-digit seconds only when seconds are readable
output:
3.59
